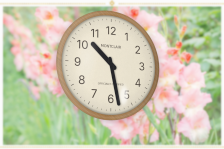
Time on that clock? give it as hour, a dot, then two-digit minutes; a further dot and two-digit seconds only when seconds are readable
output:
10.28
